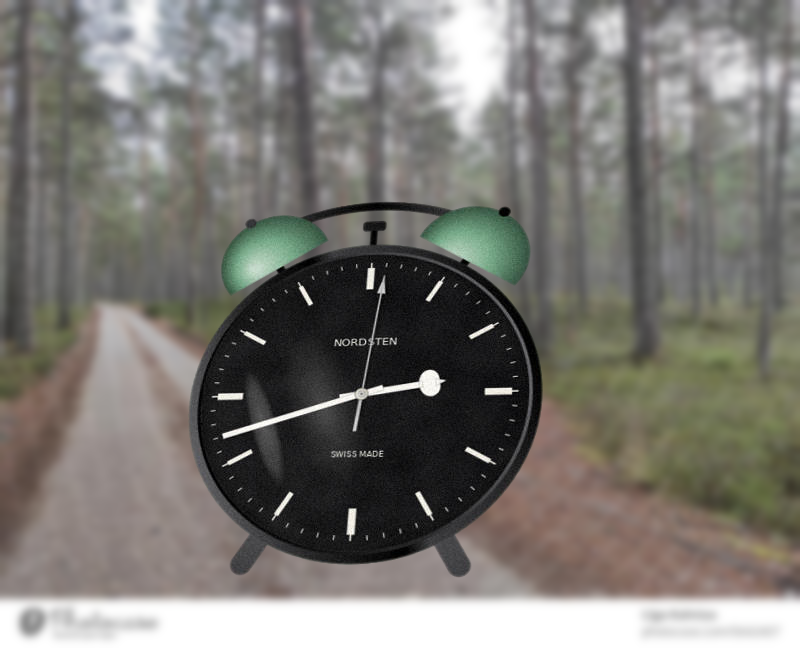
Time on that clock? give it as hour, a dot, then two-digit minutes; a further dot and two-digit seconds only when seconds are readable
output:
2.42.01
